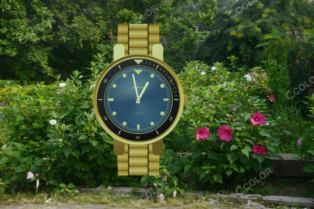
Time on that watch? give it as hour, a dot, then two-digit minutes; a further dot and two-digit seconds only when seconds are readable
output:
12.58
